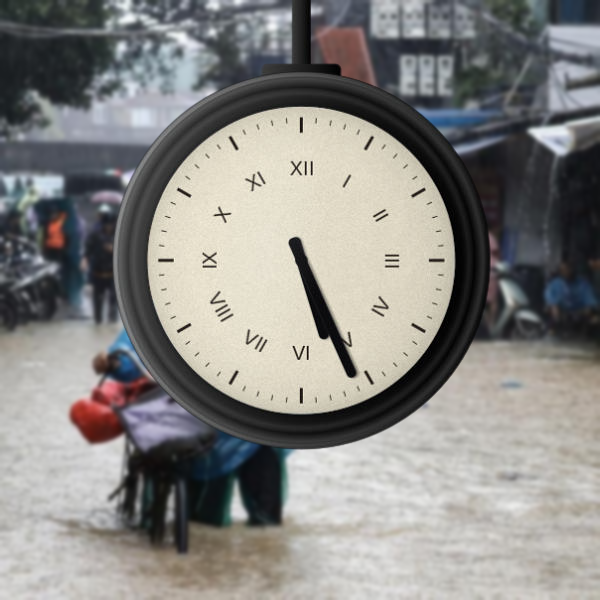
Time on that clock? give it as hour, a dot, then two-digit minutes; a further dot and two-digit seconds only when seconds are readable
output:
5.26
